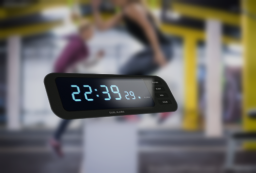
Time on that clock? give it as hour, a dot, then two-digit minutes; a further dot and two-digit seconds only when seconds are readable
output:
22.39.29
